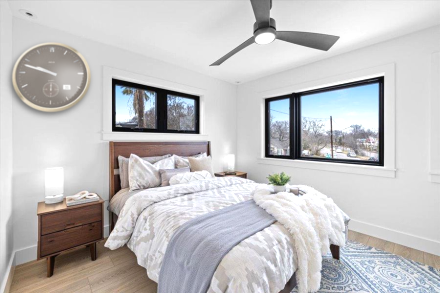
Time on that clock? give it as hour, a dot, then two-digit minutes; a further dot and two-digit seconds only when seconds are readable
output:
9.48
